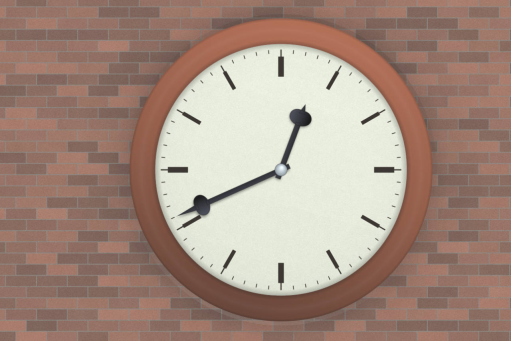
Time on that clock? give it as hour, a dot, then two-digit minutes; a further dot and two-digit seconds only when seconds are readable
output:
12.41
